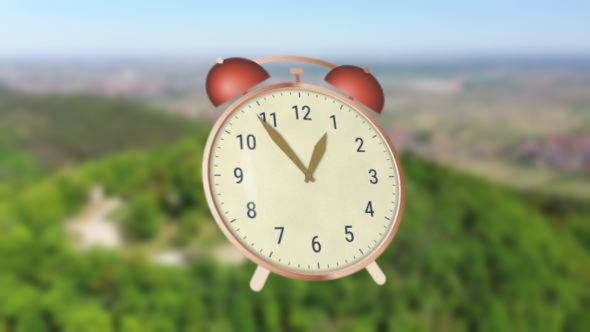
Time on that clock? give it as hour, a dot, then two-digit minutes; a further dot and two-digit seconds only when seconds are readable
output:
12.54
